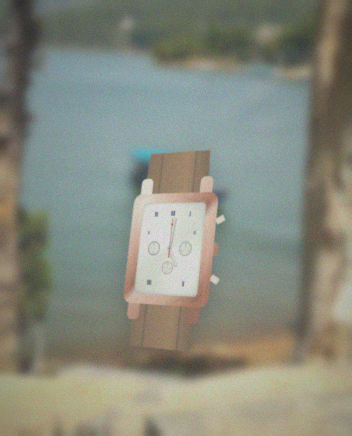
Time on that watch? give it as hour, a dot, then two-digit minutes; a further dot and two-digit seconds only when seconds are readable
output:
5.01
